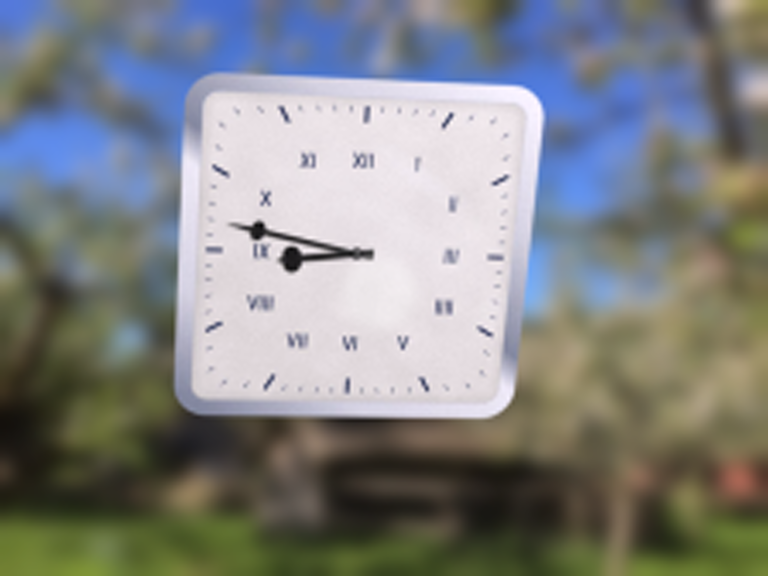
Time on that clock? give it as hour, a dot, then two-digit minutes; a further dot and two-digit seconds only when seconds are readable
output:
8.47
